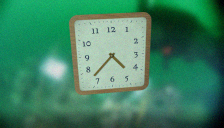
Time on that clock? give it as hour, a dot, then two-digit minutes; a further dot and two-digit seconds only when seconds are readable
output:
4.37
